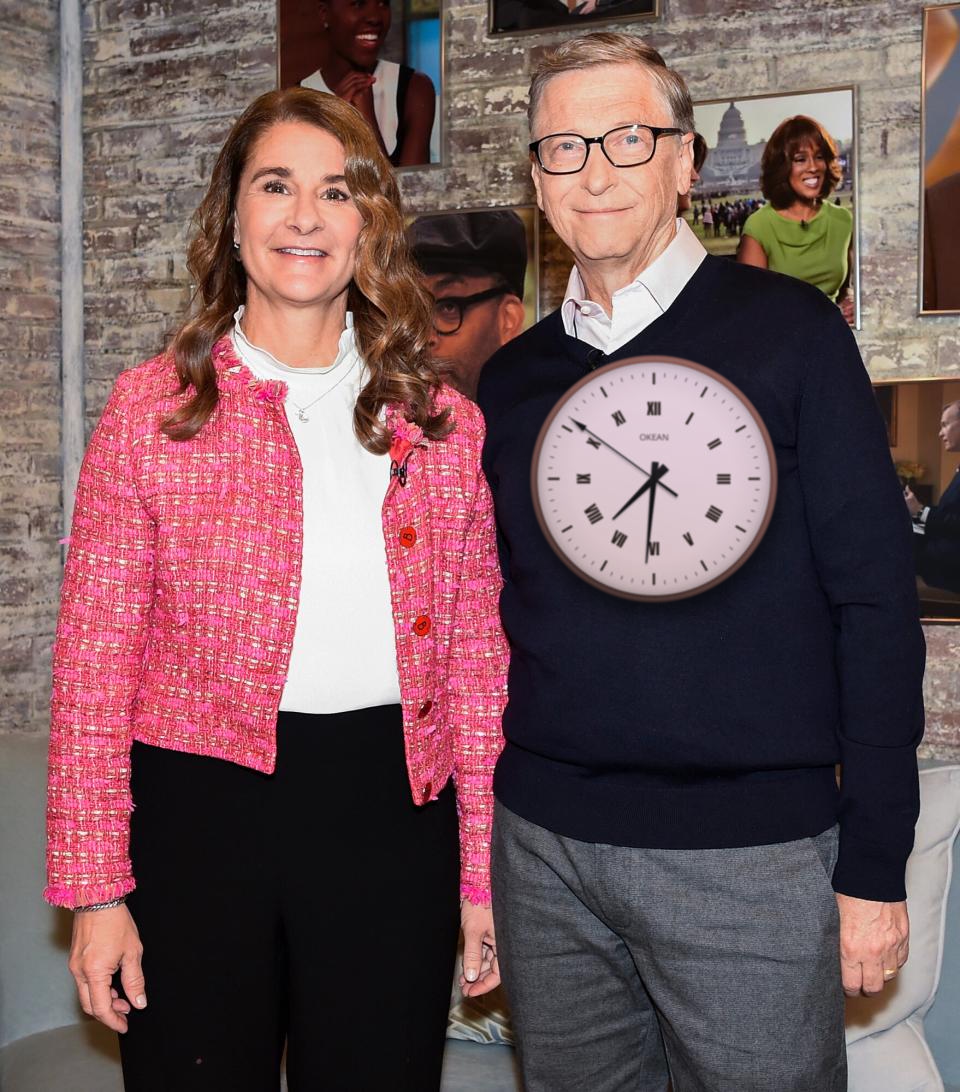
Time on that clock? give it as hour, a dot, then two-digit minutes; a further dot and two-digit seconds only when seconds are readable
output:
7.30.51
